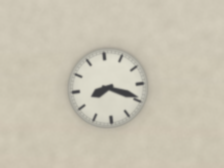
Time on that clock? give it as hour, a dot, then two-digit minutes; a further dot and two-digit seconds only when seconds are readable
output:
8.19
